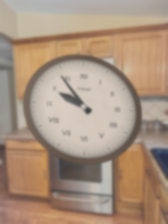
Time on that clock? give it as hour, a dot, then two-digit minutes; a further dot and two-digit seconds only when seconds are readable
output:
9.54
